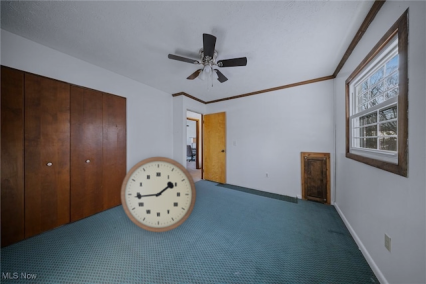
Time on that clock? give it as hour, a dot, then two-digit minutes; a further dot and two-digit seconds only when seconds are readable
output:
1.44
